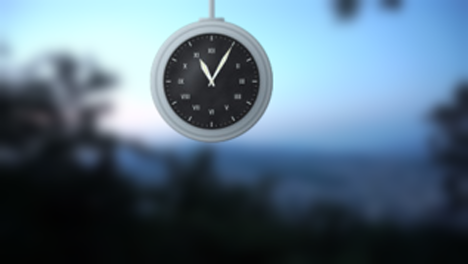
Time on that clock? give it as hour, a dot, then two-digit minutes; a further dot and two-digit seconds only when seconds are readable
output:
11.05
